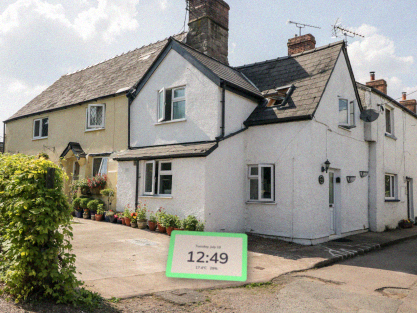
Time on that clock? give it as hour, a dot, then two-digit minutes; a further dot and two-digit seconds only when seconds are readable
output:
12.49
